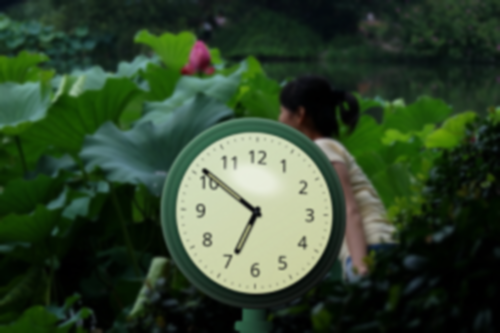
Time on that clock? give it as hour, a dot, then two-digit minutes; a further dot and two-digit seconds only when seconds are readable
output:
6.51
